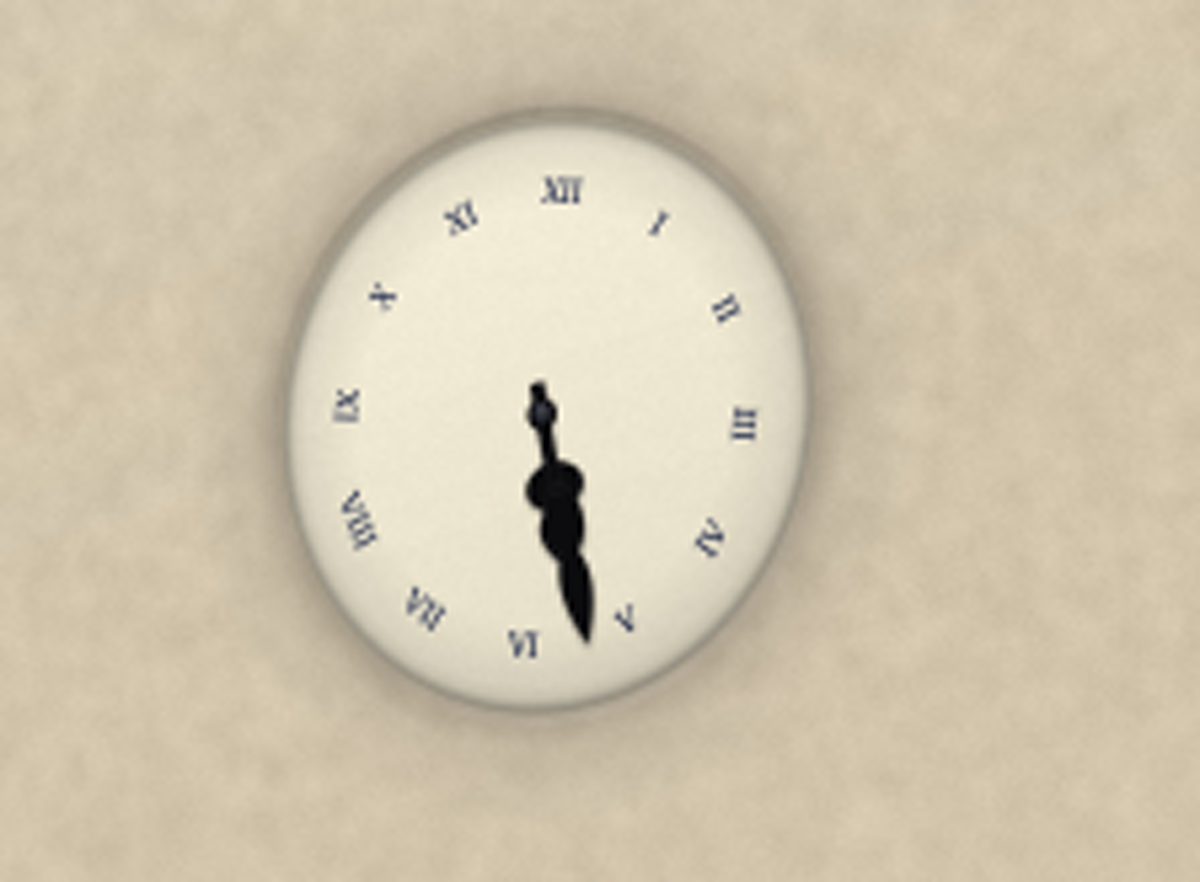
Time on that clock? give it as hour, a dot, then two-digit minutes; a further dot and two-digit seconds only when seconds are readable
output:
5.27
